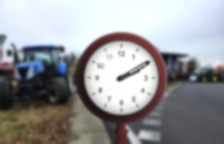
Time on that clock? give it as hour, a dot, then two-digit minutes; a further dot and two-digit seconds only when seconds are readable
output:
2.10
